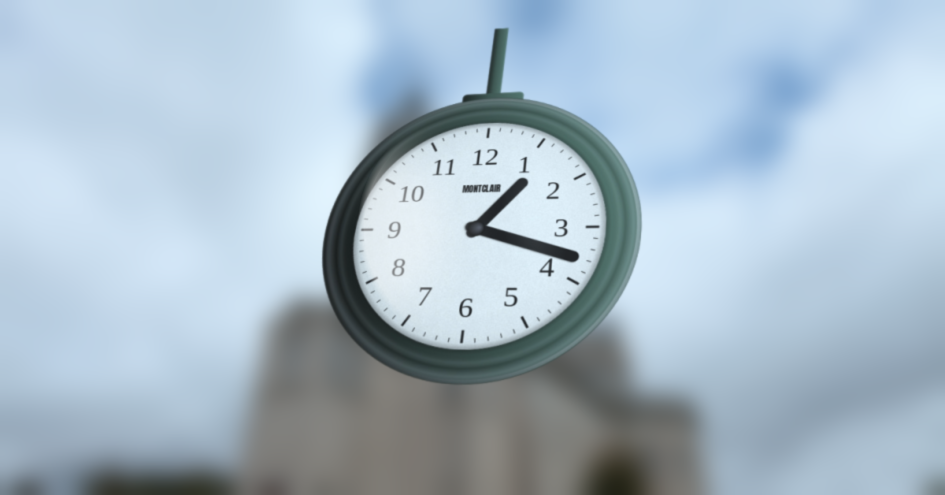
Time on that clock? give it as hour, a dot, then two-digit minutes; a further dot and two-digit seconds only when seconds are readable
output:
1.18
